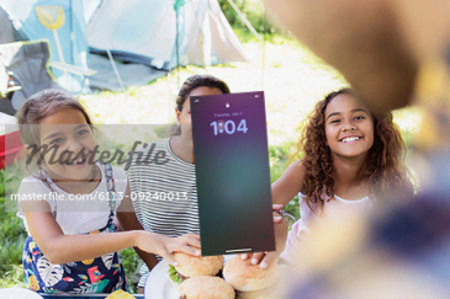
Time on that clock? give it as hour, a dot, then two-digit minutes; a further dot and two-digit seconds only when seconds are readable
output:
1.04
